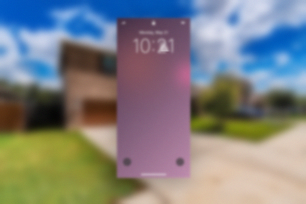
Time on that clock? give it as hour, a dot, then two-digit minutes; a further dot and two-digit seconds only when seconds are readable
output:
10.21
